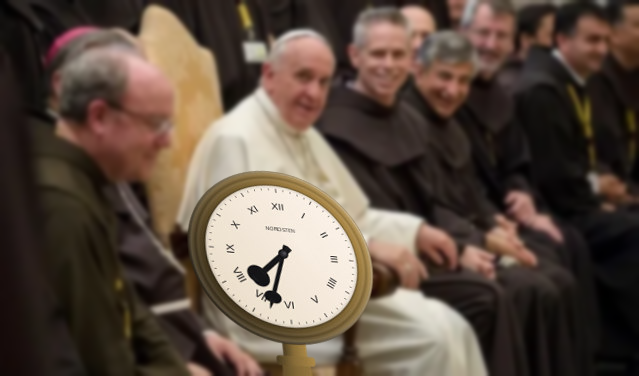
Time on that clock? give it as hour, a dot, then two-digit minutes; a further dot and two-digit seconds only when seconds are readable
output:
7.33
